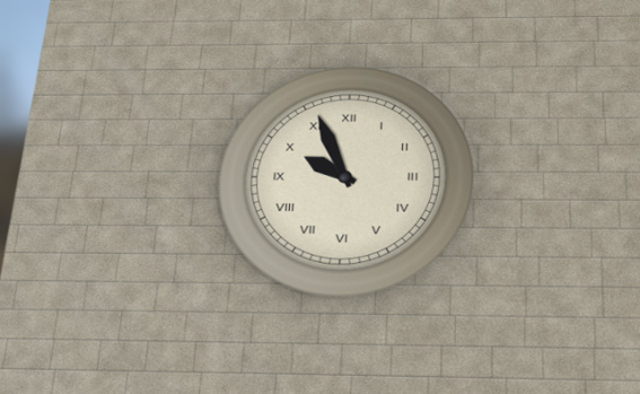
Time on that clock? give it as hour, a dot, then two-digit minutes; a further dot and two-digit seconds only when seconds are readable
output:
9.56
